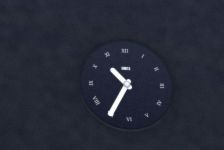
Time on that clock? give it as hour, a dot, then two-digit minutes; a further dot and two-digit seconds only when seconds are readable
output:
10.35
